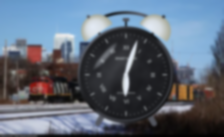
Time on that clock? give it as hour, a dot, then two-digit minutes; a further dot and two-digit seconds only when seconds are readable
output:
6.03
